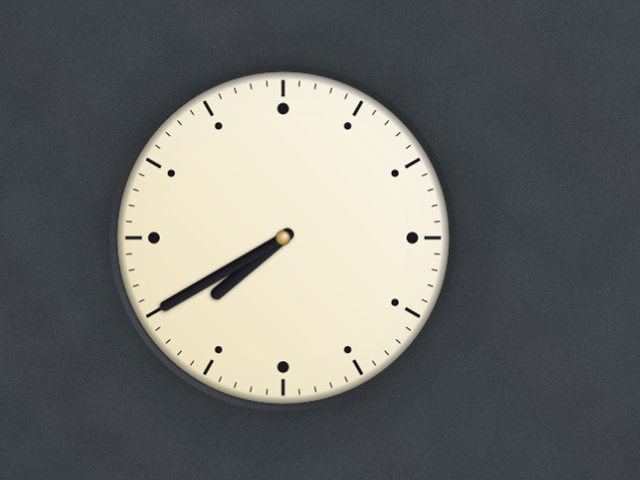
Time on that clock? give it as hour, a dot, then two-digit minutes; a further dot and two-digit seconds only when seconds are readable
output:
7.40
